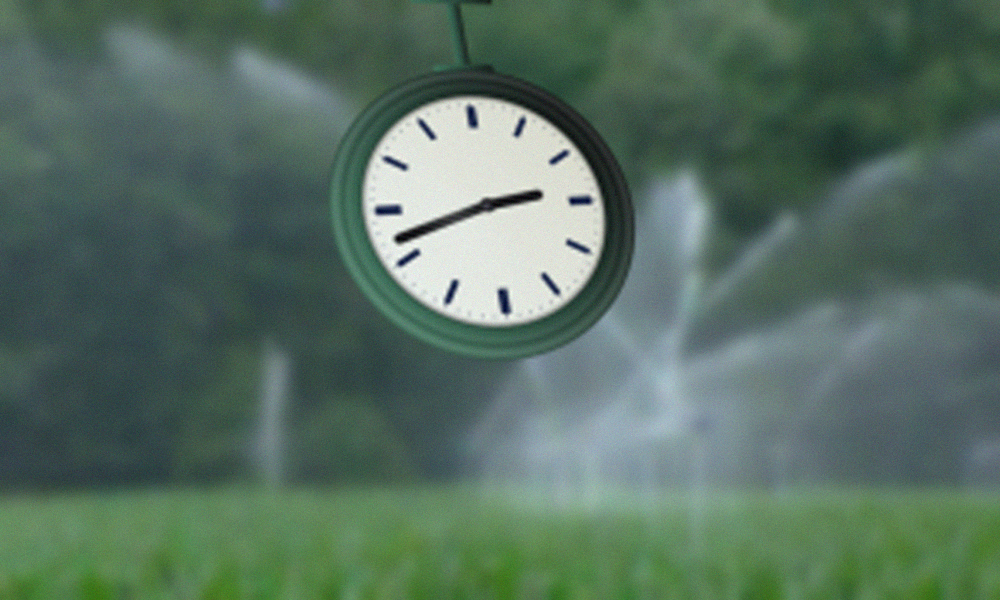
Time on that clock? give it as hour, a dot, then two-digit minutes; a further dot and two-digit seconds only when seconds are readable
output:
2.42
